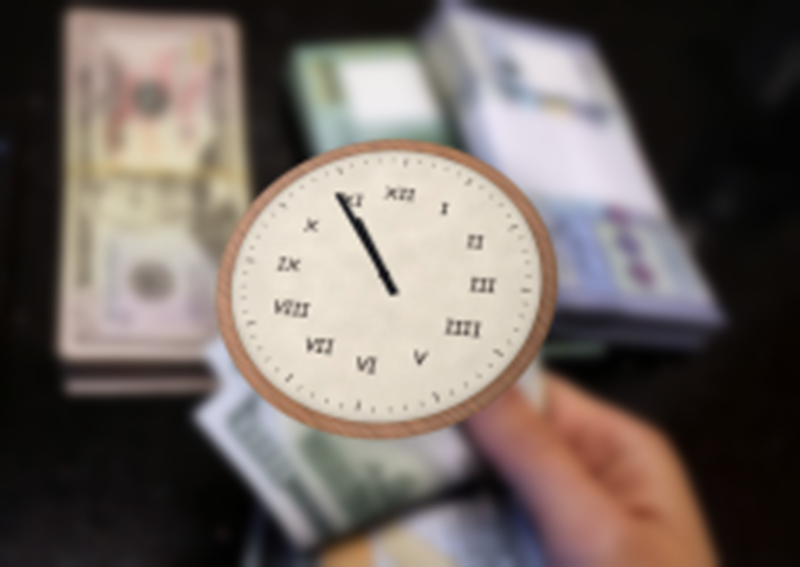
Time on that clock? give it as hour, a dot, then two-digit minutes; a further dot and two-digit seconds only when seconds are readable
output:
10.54
